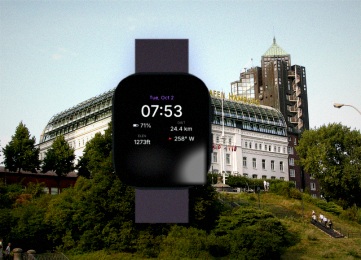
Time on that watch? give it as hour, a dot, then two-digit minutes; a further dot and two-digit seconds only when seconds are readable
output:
7.53
